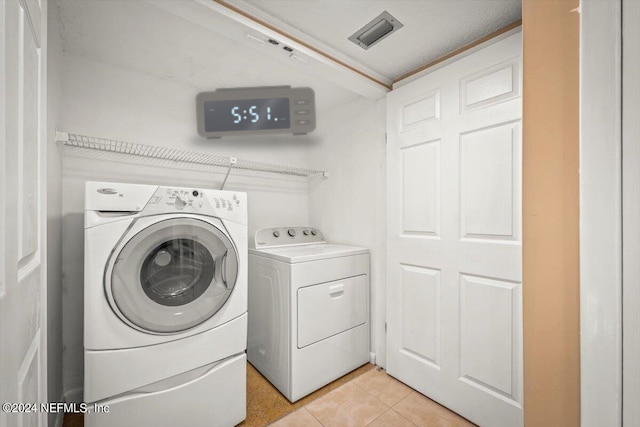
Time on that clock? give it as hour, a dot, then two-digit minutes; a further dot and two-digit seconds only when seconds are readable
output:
5.51
